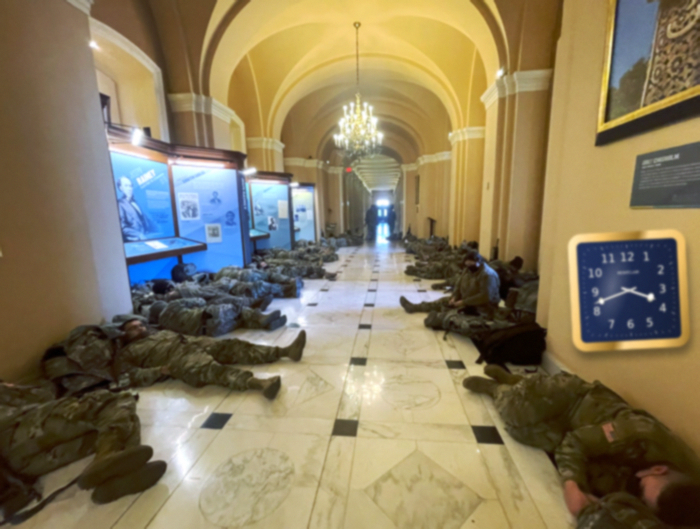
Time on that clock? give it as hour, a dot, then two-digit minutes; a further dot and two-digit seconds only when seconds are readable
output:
3.42
